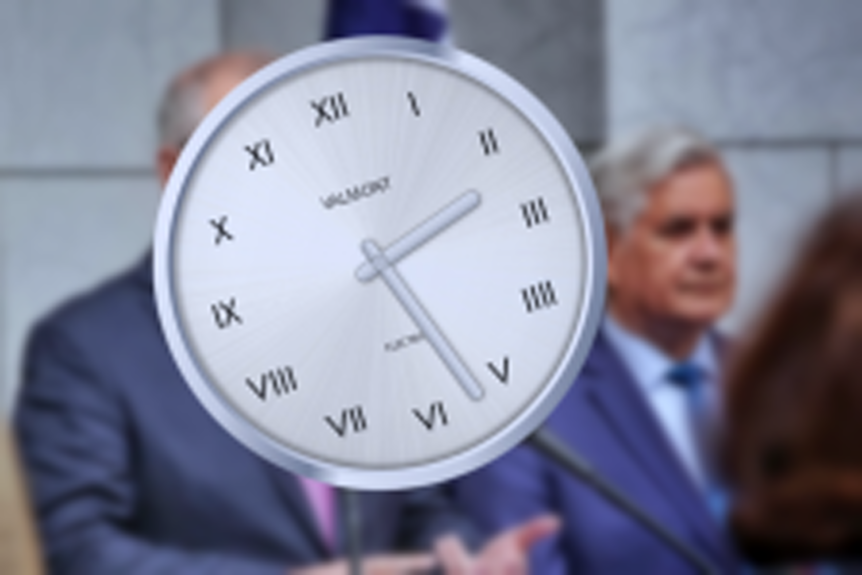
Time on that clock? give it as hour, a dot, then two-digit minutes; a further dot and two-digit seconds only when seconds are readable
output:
2.27
